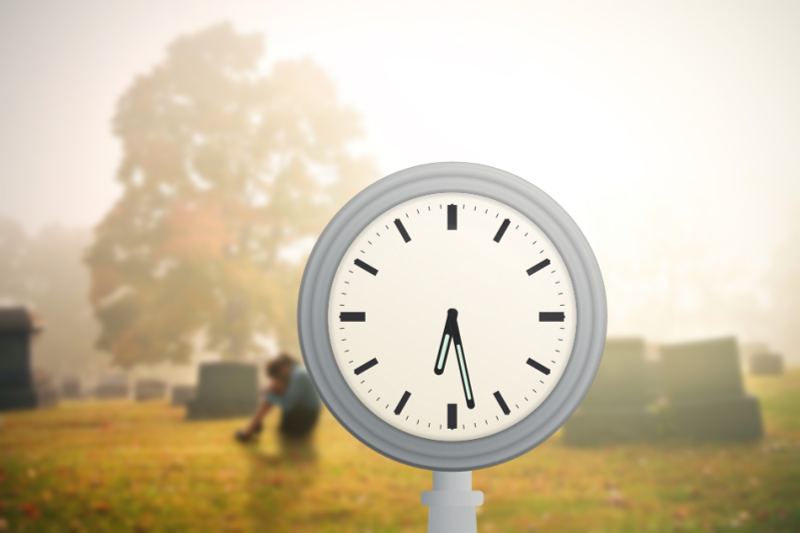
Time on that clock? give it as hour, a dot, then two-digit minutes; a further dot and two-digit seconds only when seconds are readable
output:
6.28
